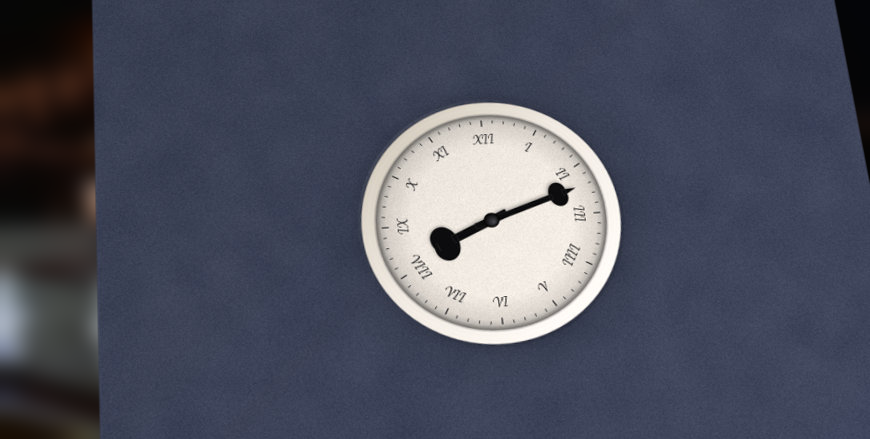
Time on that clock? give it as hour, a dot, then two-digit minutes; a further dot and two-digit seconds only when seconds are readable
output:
8.12
